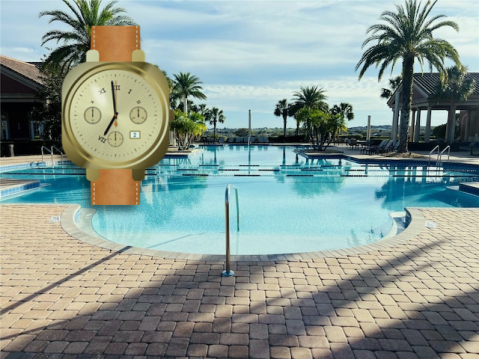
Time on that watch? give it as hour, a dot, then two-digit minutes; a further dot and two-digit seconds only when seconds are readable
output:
6.59
